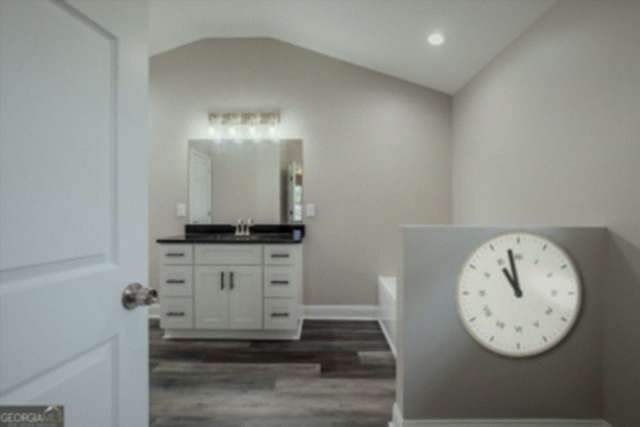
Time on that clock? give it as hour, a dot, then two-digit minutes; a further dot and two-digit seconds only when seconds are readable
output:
10.58
